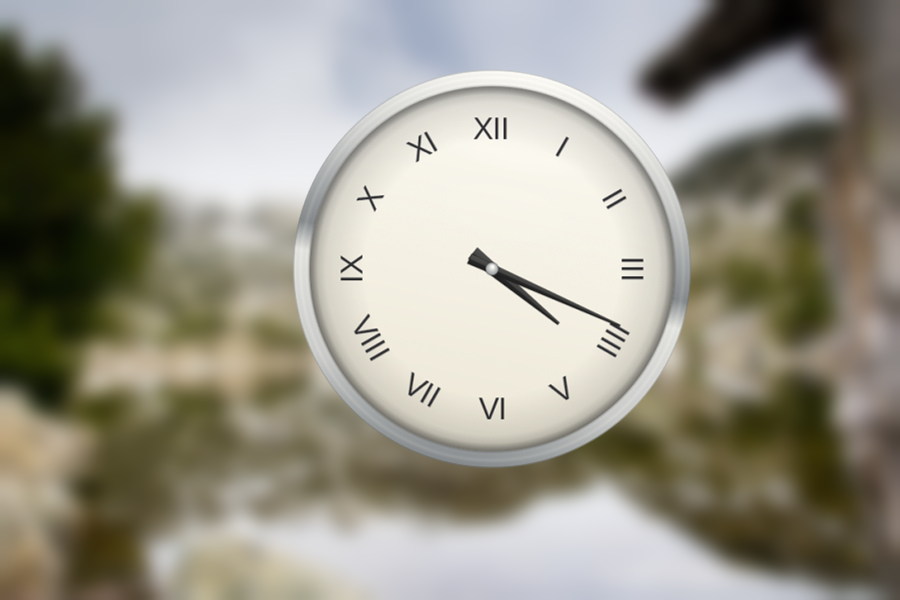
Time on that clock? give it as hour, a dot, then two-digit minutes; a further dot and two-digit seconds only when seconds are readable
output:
4.19
